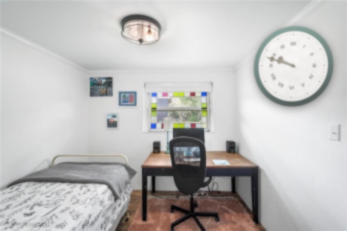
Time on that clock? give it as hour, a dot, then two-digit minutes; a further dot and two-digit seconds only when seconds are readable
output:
9.48
